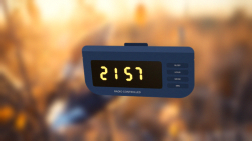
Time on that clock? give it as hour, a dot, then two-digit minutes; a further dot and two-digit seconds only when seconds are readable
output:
21.57
